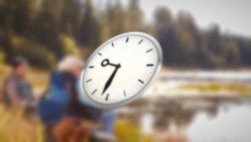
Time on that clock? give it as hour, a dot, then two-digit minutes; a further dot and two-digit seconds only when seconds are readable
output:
9.32
